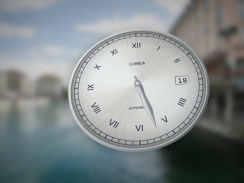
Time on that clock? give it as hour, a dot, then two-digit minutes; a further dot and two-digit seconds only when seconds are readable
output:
5.27
